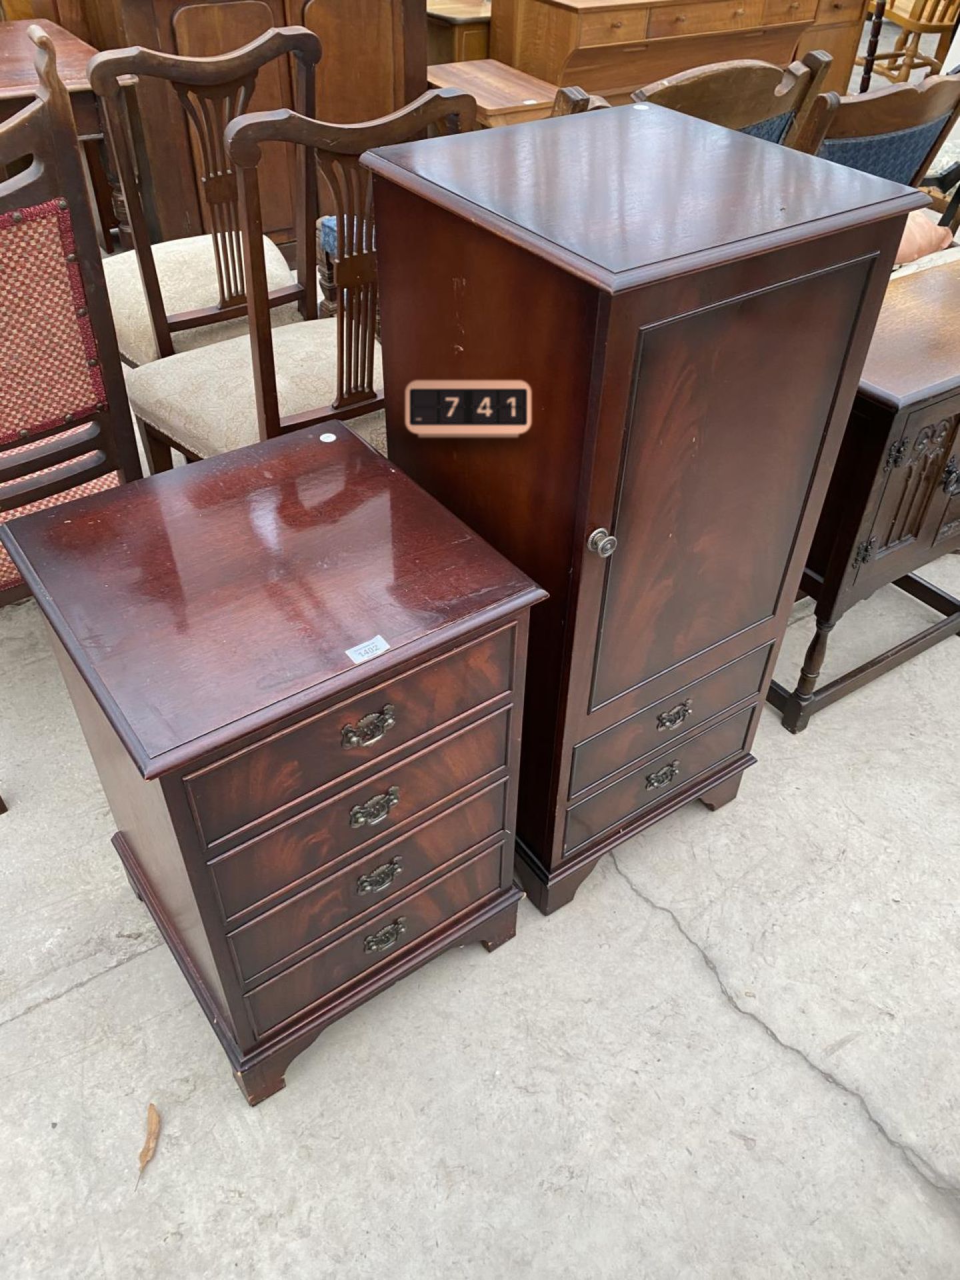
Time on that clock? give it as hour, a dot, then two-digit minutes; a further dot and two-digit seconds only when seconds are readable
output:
7.41
